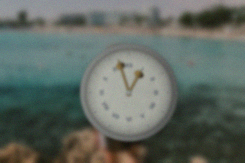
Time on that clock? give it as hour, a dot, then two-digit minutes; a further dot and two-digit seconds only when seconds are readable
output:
12.57
